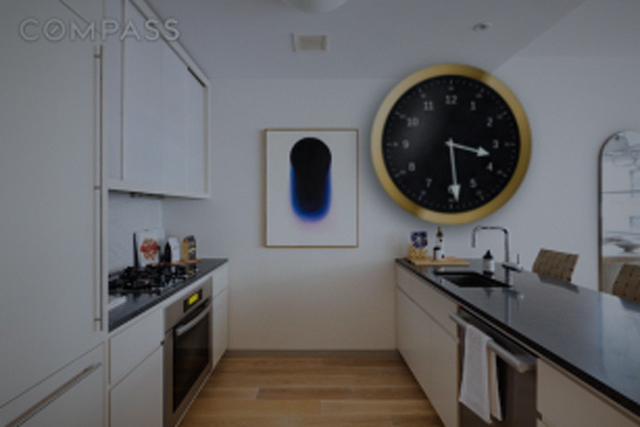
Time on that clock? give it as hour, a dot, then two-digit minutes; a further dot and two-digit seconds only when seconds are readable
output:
3.29
